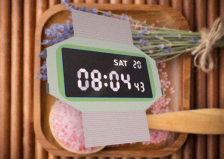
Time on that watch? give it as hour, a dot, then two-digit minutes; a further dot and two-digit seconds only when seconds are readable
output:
8.04.43
